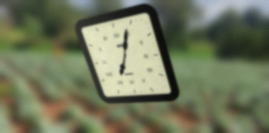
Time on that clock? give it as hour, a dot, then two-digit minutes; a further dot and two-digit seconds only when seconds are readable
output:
7.04
